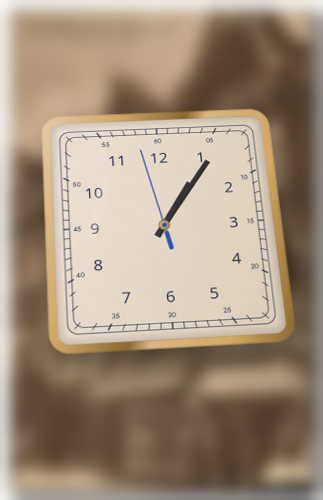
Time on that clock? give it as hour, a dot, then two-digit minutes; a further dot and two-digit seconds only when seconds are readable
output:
1.05.58
